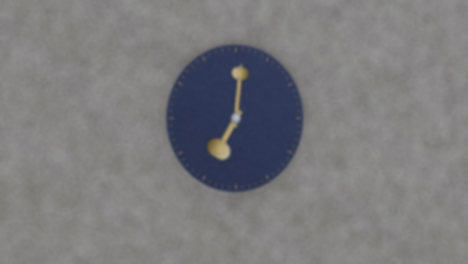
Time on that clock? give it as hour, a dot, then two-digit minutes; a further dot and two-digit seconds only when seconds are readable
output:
7.01
